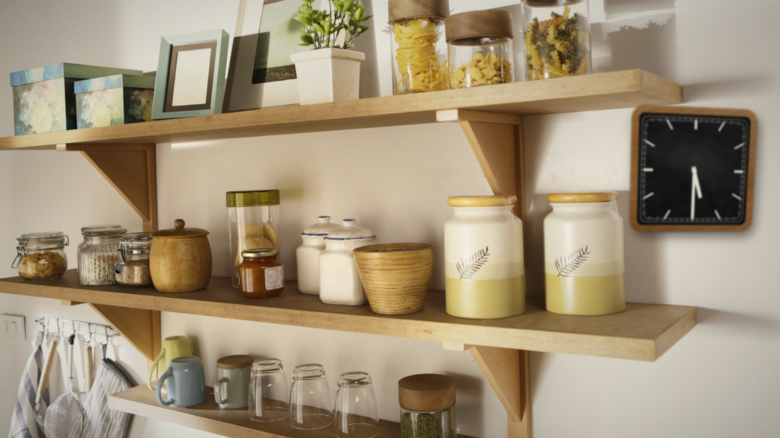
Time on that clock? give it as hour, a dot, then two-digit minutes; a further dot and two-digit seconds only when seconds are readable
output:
5.30
